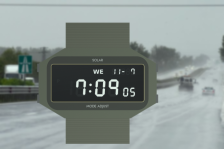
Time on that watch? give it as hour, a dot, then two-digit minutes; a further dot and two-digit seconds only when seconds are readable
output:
7.09.05
